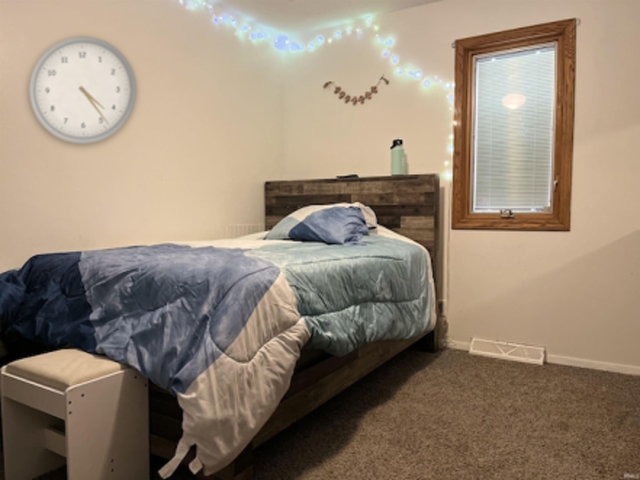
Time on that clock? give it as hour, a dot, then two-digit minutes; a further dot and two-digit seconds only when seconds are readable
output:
4.24
